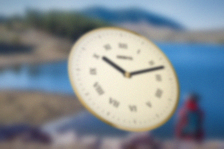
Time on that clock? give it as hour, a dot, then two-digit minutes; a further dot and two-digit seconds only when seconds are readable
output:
10.12
